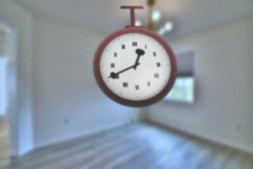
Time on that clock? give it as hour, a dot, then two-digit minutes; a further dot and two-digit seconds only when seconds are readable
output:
12.41
